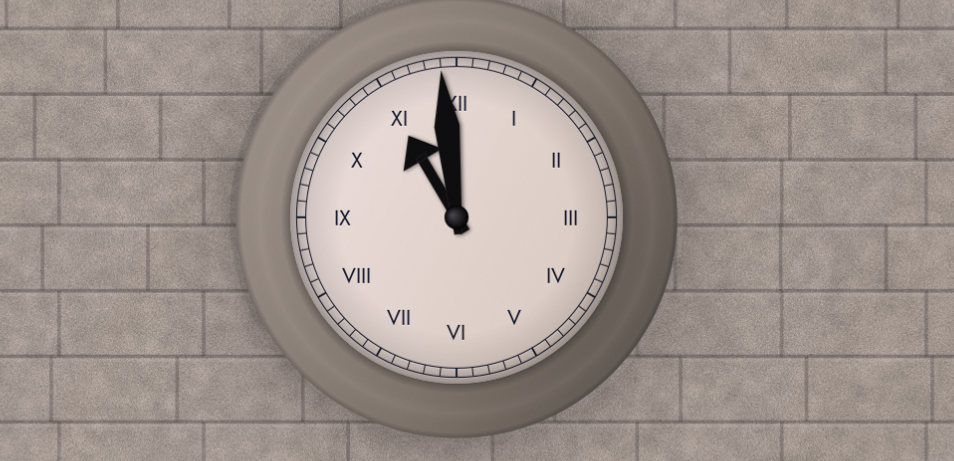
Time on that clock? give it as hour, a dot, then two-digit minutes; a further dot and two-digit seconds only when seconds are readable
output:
10.59
